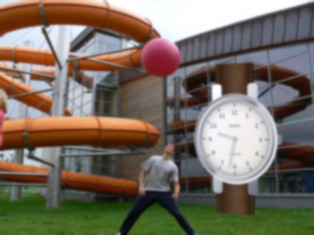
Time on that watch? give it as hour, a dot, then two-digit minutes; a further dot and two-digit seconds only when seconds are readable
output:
9.32
